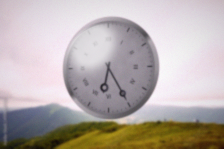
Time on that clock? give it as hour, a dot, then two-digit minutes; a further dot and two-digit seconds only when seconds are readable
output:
6.25
